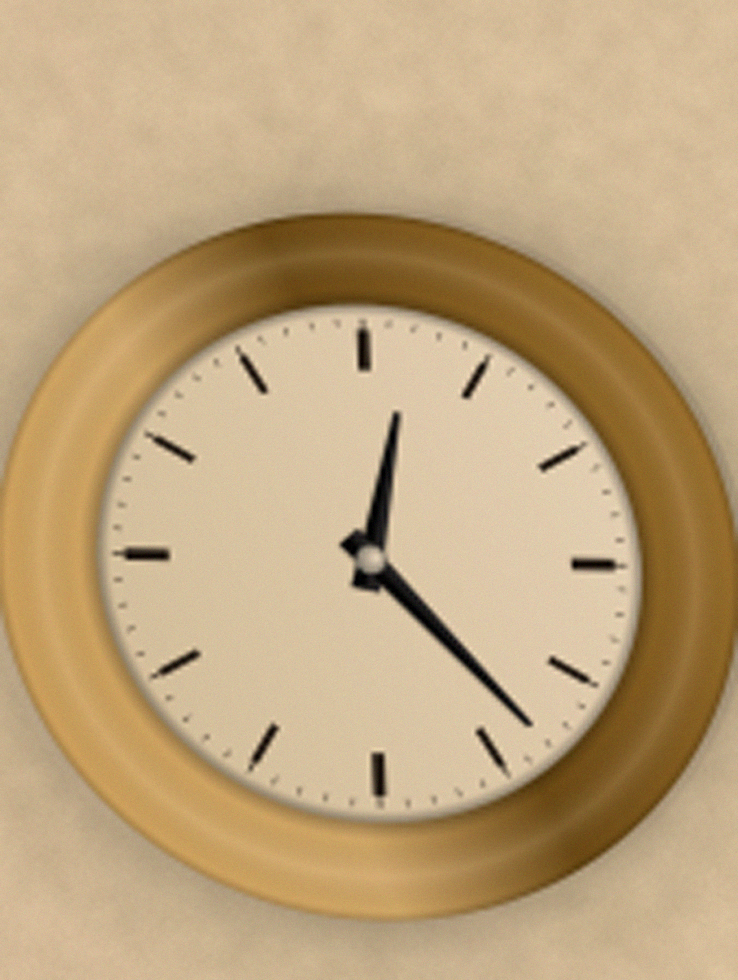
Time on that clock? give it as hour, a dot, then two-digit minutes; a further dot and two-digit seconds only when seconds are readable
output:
12.23
